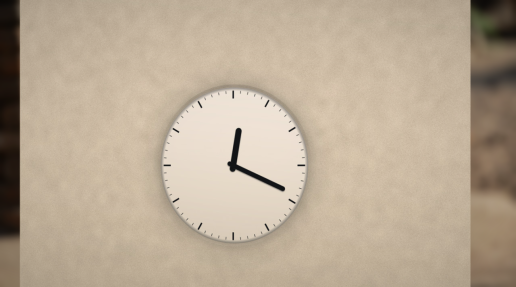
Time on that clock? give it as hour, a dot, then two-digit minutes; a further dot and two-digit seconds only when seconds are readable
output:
12.19
